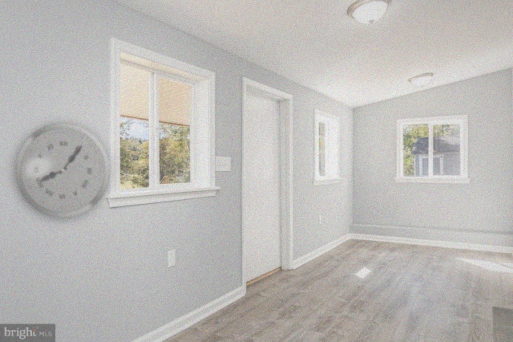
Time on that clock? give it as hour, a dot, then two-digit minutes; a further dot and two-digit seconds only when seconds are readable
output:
8.06
